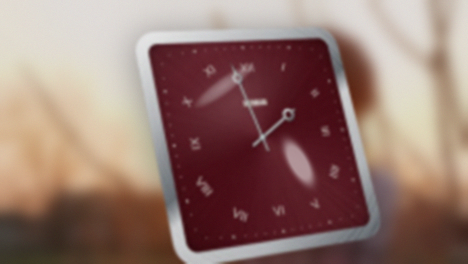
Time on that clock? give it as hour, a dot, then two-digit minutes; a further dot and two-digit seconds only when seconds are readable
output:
1.58
